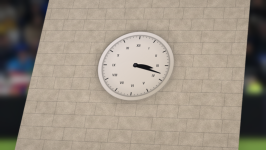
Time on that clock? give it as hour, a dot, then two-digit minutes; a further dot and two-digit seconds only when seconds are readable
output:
3.18
